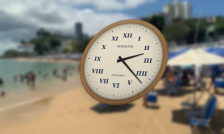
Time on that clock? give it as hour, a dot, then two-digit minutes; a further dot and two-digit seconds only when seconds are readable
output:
2.22
